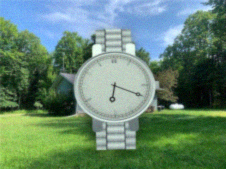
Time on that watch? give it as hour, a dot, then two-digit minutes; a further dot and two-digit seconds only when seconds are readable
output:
6.19
